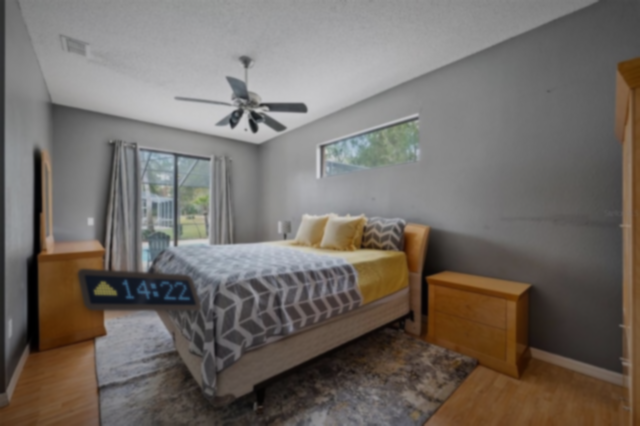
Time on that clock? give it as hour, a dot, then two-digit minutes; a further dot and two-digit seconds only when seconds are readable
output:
14.22
